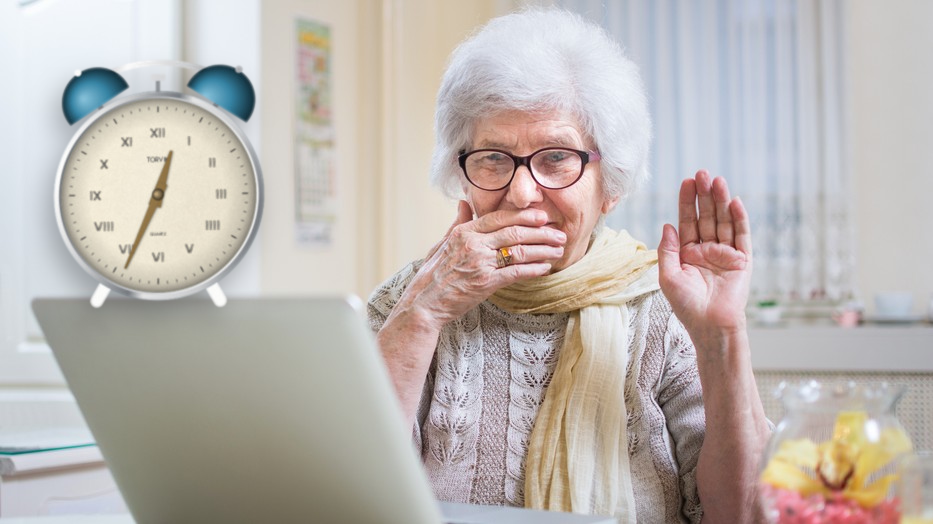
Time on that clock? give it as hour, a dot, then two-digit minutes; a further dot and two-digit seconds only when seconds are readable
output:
12.34
